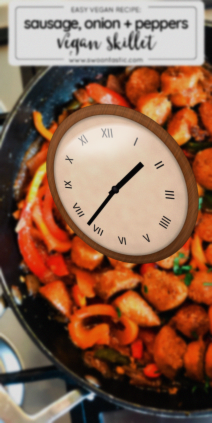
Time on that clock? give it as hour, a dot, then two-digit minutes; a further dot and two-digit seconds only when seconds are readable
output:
1.37
